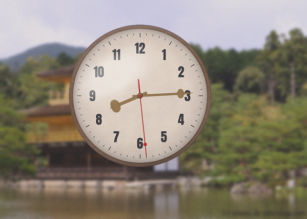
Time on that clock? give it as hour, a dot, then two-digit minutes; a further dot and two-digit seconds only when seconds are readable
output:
8.14.29
